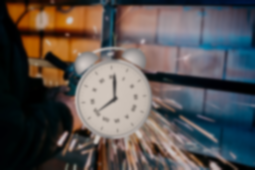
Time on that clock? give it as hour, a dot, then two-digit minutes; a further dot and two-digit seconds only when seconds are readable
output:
8.01
